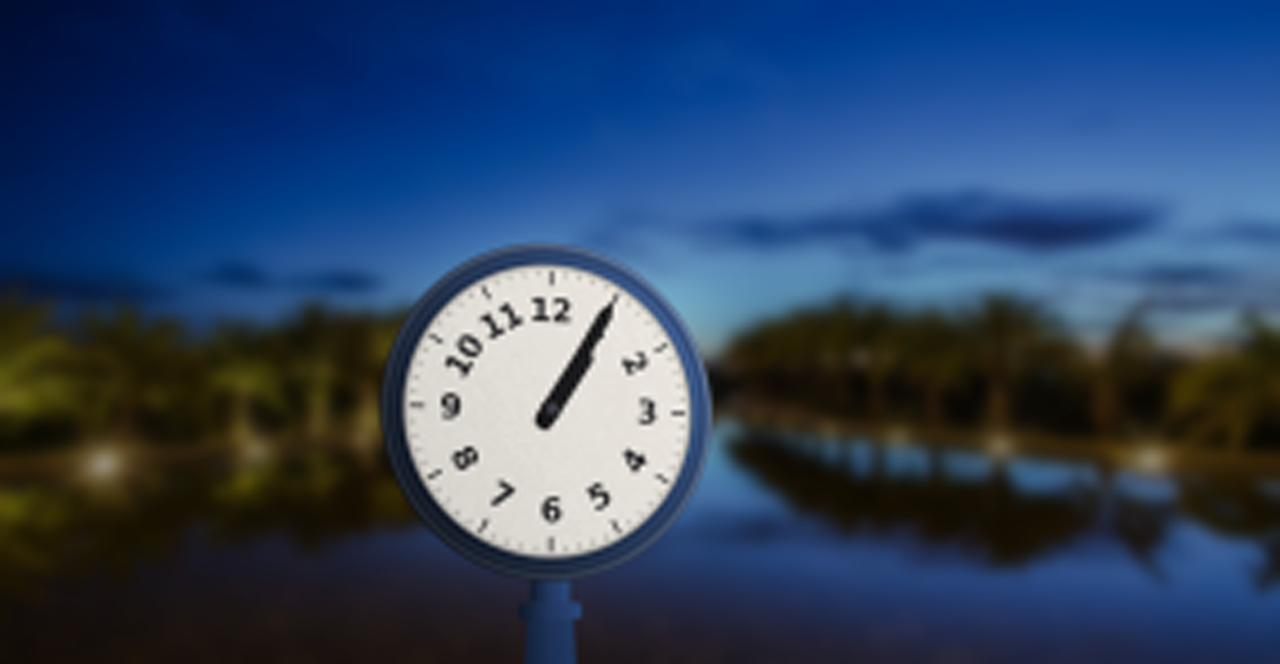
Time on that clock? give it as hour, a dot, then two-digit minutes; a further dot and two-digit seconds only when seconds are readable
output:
1.05
